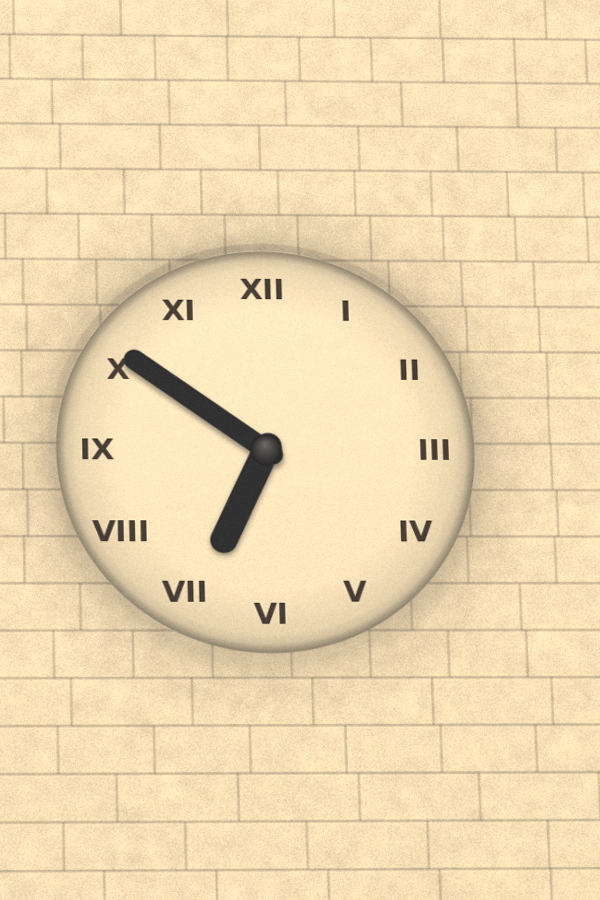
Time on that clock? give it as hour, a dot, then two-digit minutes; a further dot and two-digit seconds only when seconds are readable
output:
6.51
